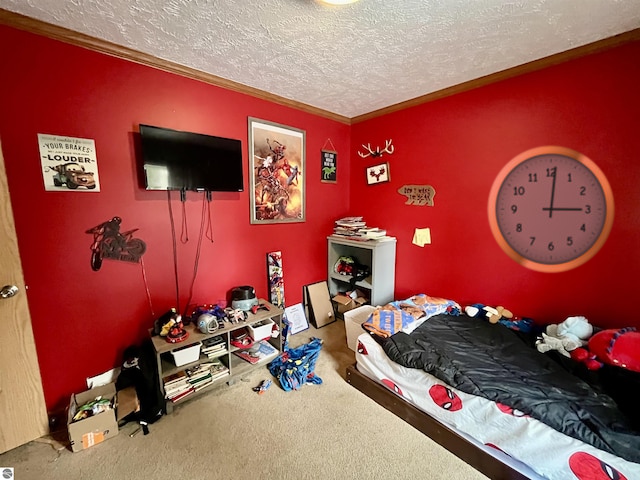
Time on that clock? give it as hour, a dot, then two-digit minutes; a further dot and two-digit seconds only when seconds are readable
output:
3.01
